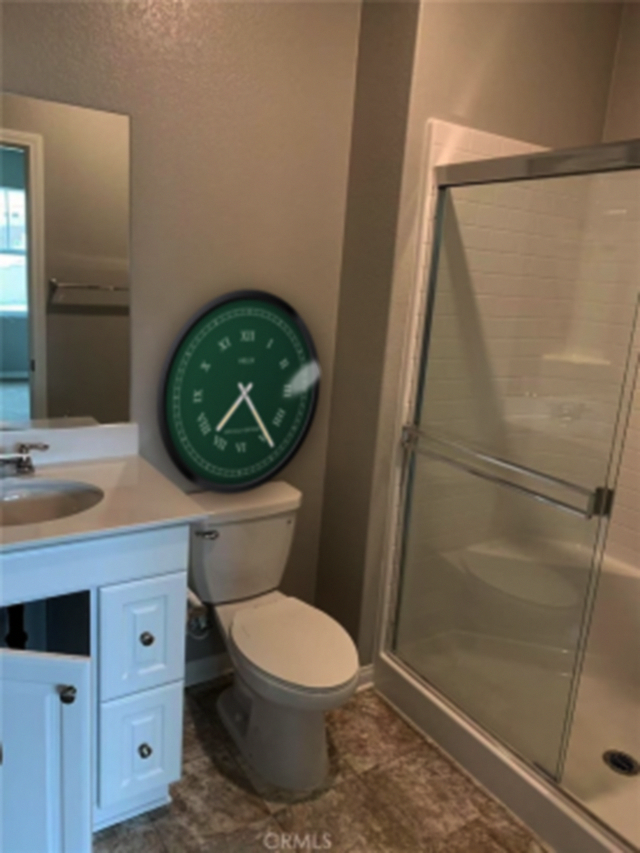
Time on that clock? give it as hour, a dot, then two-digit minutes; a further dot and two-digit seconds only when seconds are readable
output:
7.24
